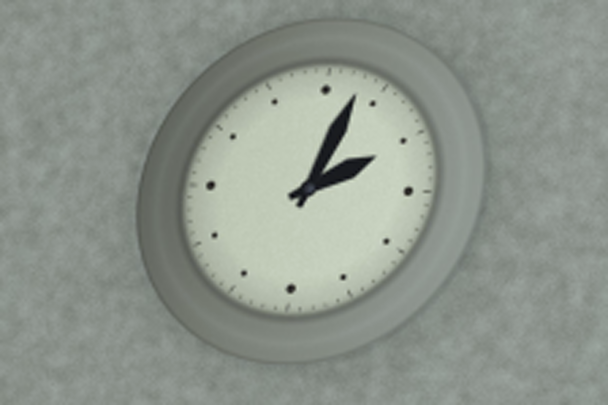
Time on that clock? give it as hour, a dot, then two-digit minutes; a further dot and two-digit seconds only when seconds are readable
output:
2.03
